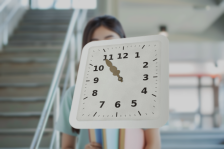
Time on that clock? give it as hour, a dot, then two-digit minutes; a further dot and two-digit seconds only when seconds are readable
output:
10.54
